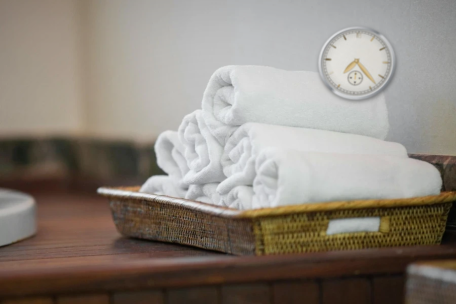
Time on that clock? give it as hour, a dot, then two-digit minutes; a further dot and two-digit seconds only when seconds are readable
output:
7.23
